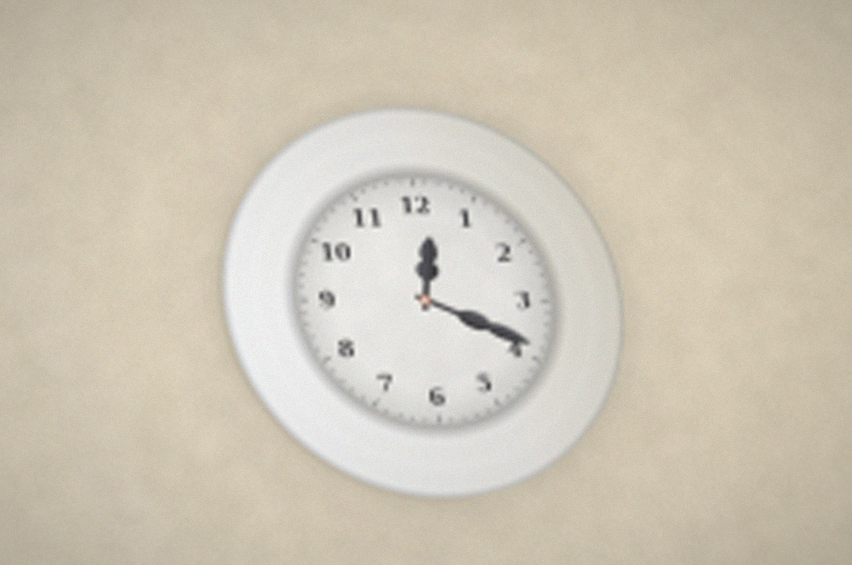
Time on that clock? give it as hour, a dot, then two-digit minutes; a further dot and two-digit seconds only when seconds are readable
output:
12.19
